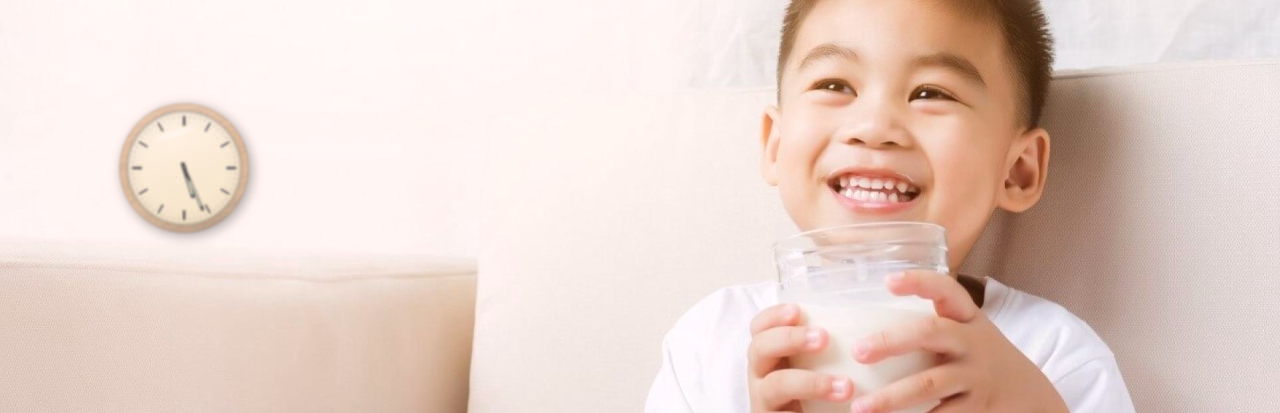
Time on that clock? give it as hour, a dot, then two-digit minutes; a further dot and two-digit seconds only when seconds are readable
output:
5.26
